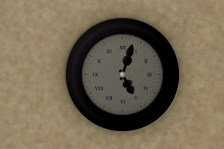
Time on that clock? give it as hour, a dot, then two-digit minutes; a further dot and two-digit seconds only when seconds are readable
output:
5.03
